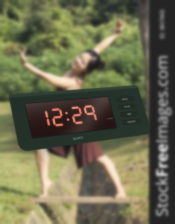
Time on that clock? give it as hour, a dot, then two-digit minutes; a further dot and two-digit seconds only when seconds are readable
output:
12.29
